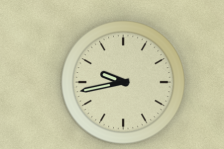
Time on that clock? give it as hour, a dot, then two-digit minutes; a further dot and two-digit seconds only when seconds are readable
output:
9.43
